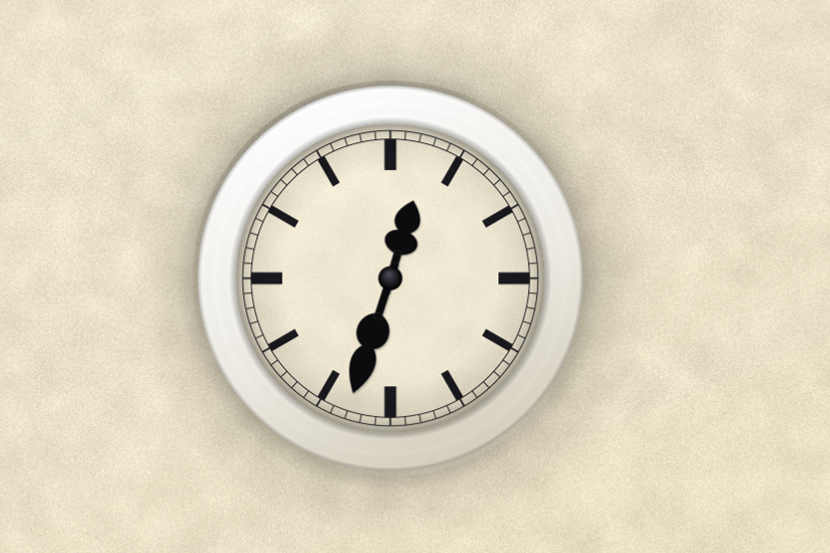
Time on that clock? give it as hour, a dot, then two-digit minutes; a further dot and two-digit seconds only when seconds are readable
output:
12.33
